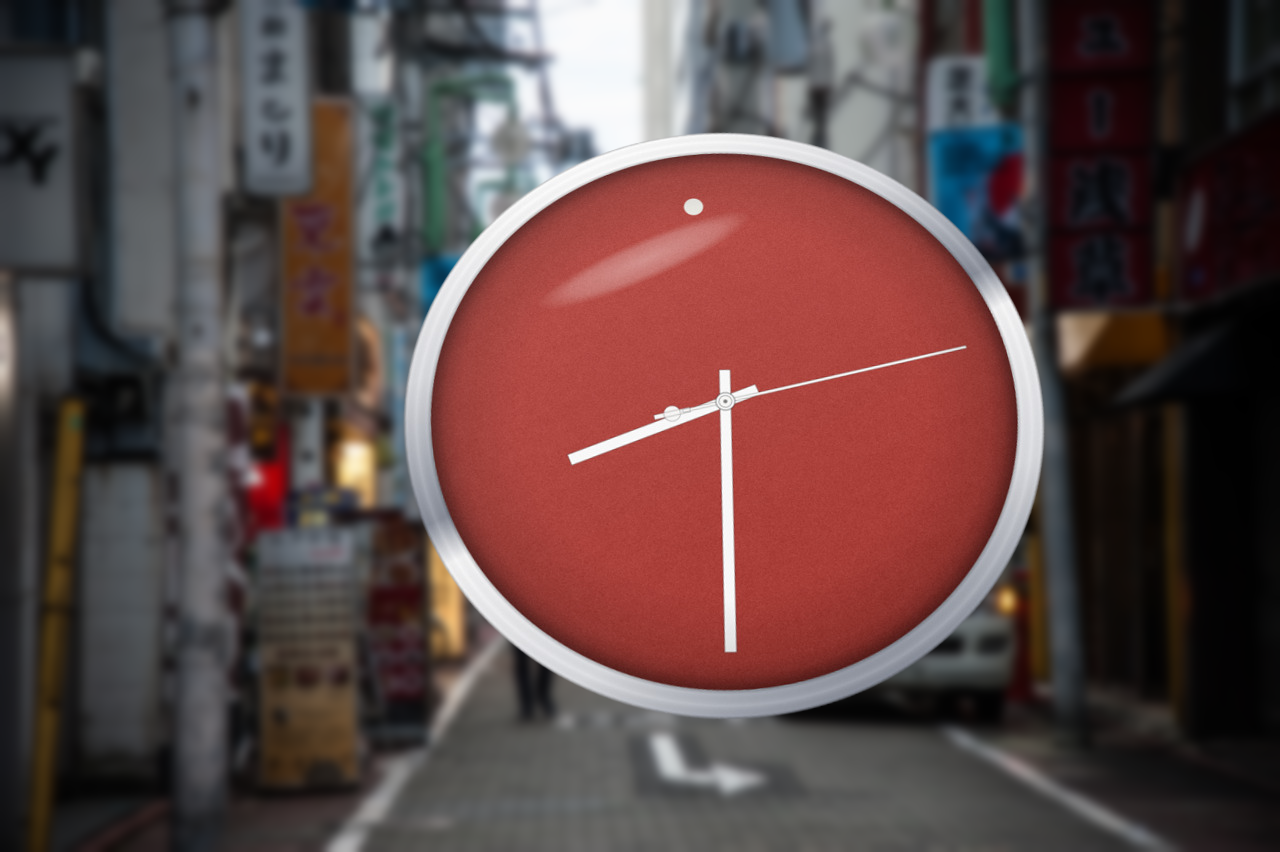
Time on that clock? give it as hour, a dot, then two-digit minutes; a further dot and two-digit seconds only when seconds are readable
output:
8.31.14
